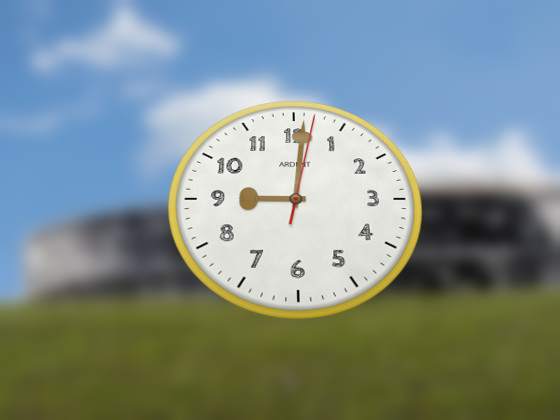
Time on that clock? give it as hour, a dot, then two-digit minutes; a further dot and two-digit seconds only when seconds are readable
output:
9.01.02
